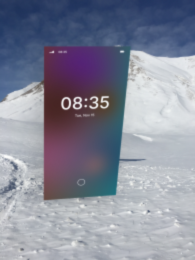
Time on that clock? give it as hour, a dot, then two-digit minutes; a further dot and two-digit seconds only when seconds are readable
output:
8.35
